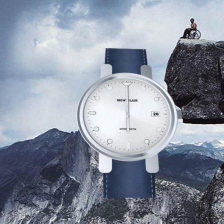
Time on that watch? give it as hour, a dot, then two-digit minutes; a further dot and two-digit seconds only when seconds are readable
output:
6.00
